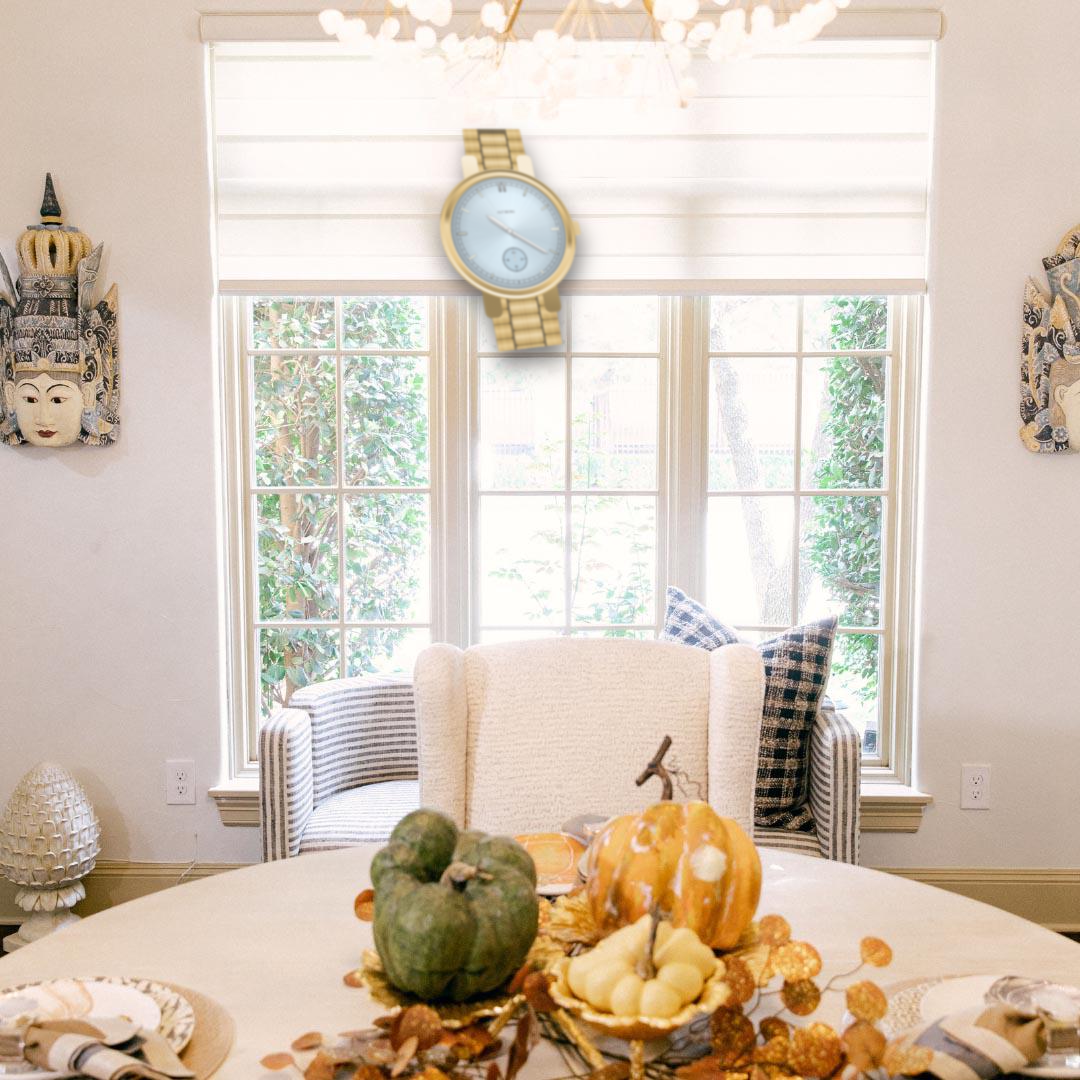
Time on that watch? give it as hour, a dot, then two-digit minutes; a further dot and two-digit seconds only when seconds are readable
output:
10.21
